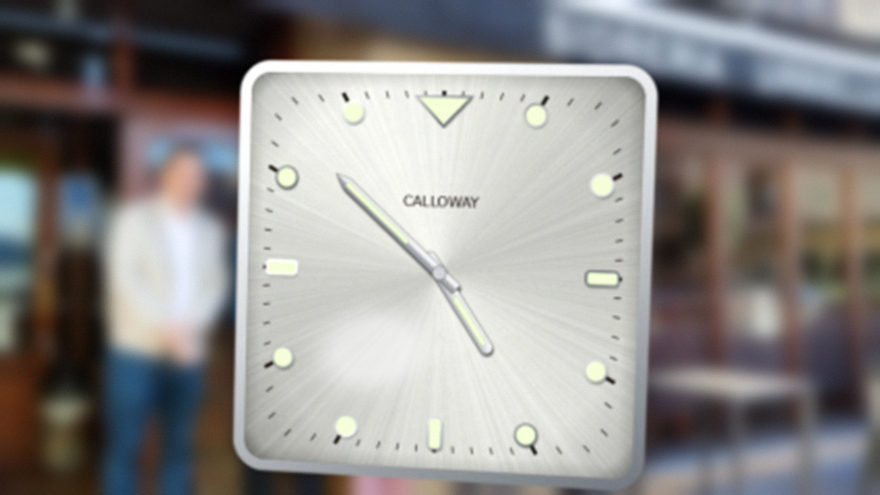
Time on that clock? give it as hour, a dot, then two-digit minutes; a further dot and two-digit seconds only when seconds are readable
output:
4.52
